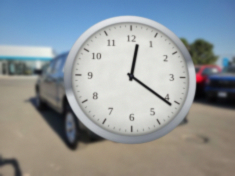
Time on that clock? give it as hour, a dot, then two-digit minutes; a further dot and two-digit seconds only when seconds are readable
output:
12.21
